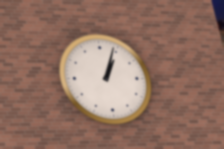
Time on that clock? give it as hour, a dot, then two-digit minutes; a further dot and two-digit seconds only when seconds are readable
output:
1.04
